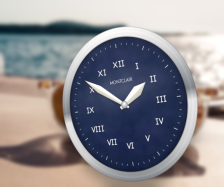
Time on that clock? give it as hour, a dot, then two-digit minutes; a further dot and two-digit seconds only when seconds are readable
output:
1.51
